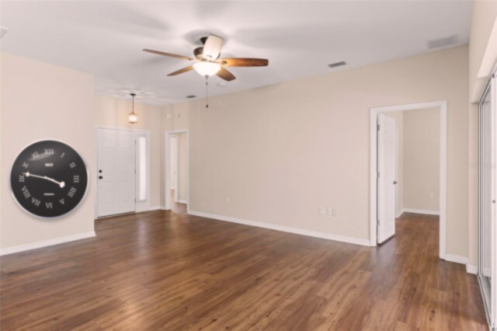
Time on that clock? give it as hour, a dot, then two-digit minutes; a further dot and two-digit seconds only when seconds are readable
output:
3.47
